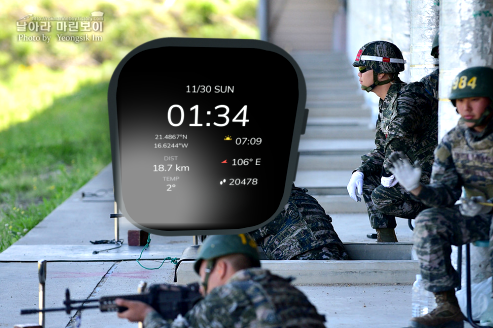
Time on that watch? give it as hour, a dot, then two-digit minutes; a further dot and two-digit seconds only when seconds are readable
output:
1.34
